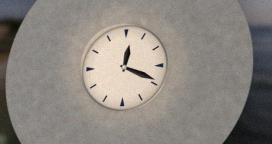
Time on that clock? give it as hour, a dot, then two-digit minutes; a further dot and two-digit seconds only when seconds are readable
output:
12.19
